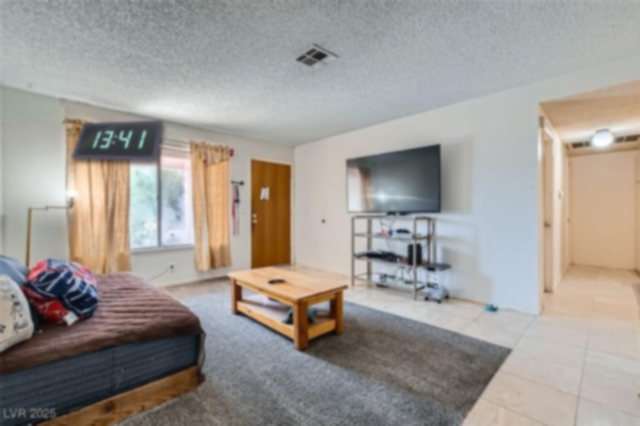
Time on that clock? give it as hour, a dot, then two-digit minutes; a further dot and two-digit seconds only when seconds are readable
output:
13.41
